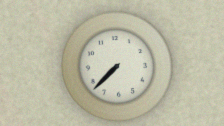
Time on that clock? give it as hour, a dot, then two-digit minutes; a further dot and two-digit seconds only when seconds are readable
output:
7.38
